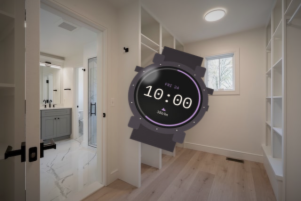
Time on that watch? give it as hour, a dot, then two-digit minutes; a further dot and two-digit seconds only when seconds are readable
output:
10.00
